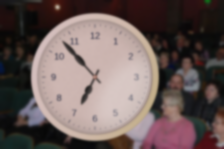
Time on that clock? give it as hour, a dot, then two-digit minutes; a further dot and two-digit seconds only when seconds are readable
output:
6.53
